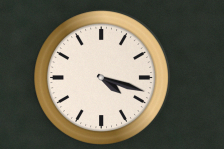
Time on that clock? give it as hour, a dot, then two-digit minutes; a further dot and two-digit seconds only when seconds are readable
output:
4.18
